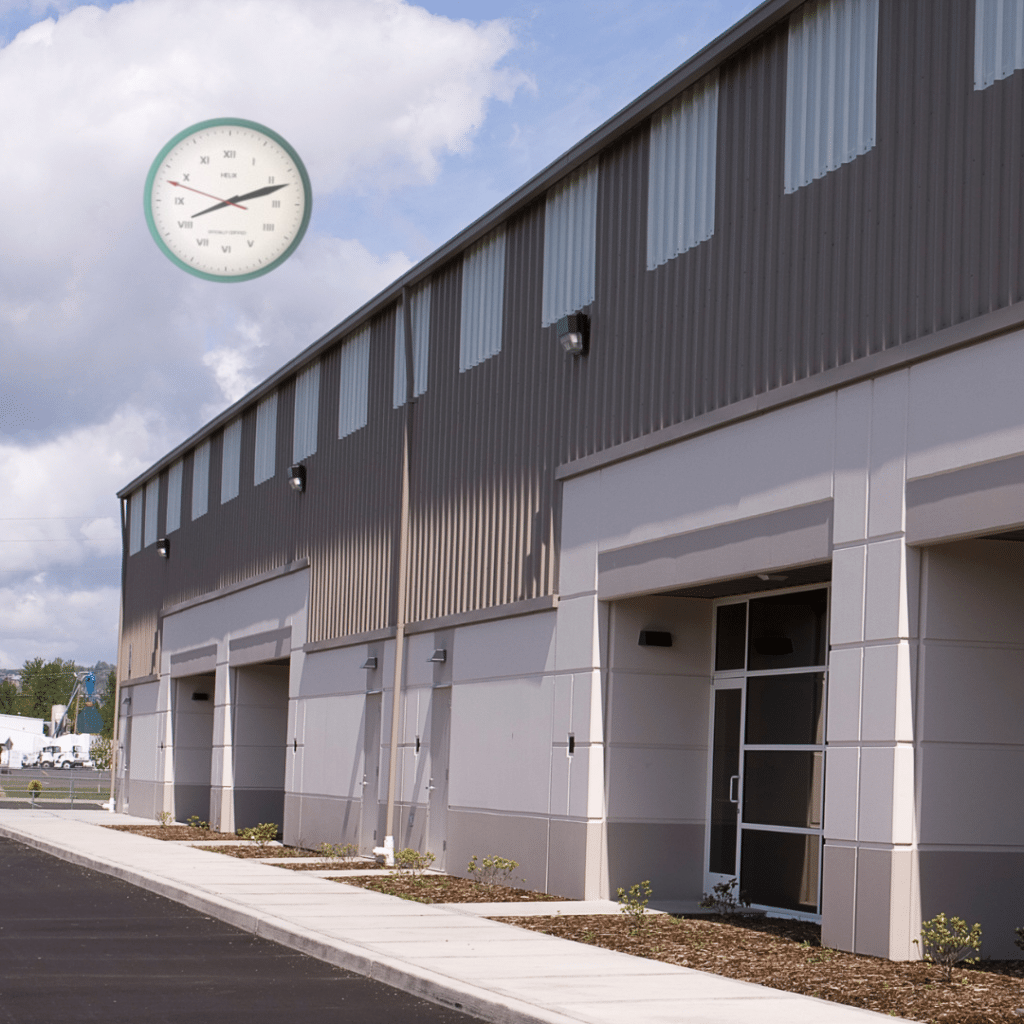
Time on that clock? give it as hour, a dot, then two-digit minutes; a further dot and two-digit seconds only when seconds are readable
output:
8.11.48
